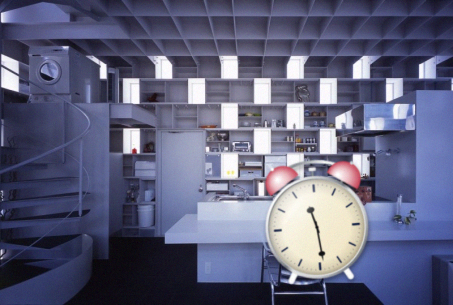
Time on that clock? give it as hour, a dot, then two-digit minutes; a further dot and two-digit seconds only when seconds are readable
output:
11.29
